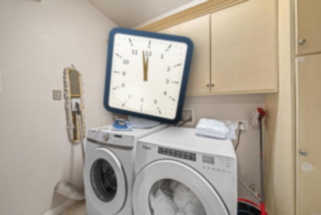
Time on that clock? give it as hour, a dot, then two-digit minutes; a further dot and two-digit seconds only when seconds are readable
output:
11.58
